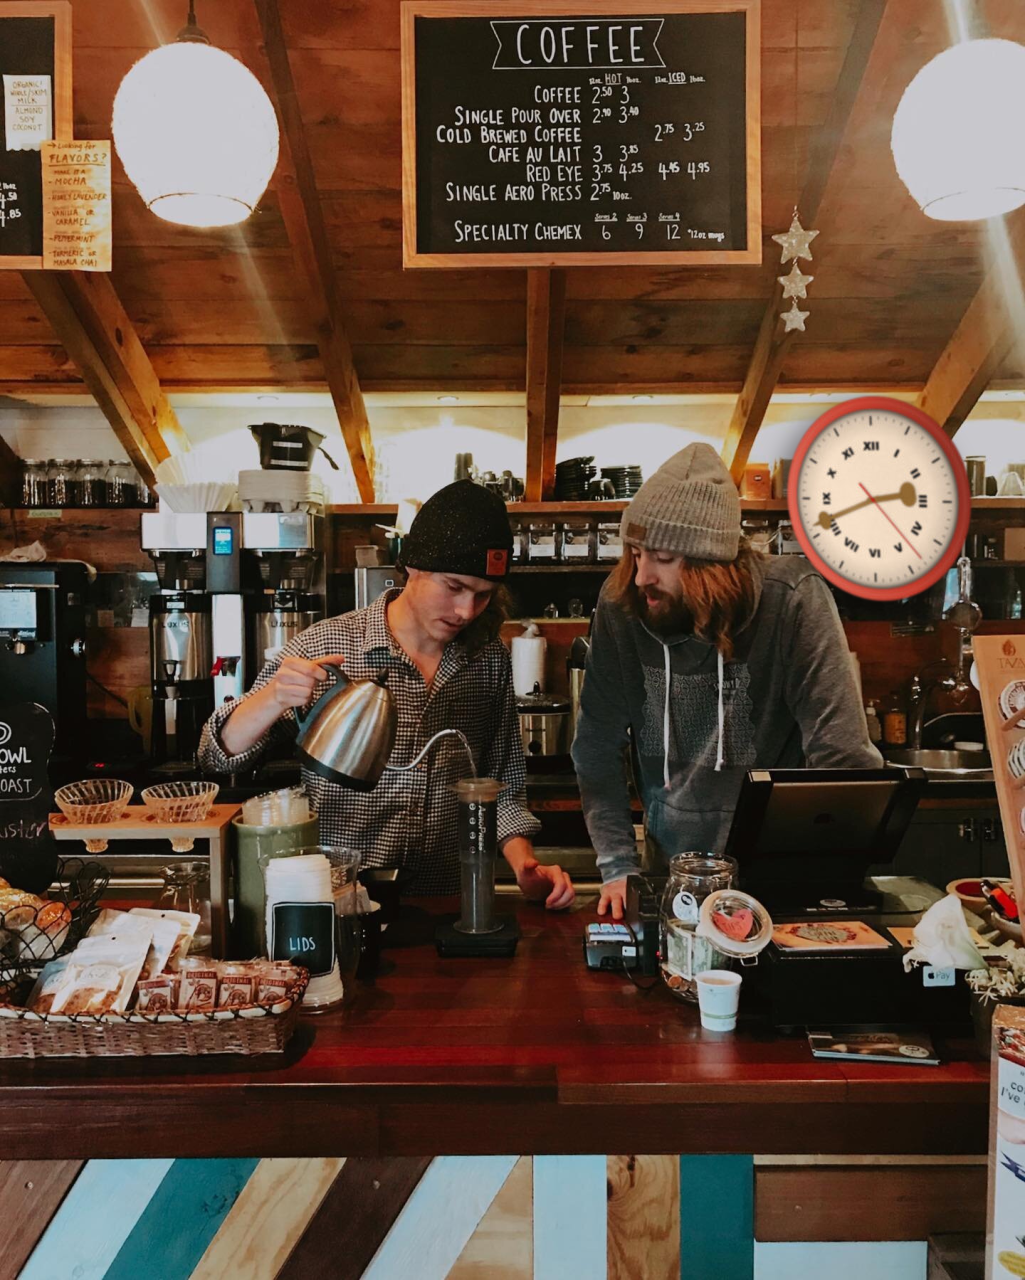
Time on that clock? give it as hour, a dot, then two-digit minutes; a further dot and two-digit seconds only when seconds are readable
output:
2.41.23
